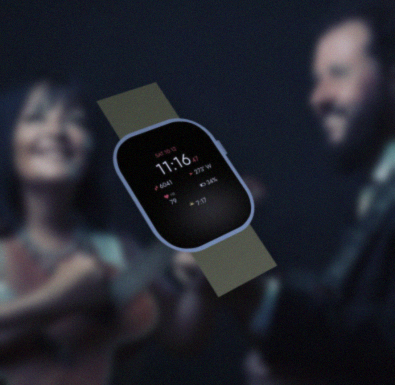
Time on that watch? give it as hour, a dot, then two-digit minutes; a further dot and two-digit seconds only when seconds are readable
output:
11.16
